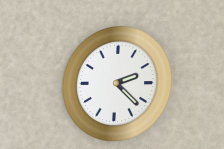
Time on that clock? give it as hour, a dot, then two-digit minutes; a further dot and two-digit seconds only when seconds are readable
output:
2.22
